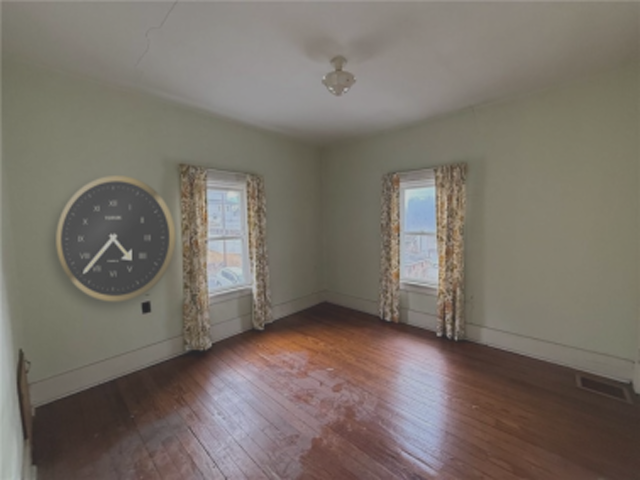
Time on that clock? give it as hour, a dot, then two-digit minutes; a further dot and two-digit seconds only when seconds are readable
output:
4.37
